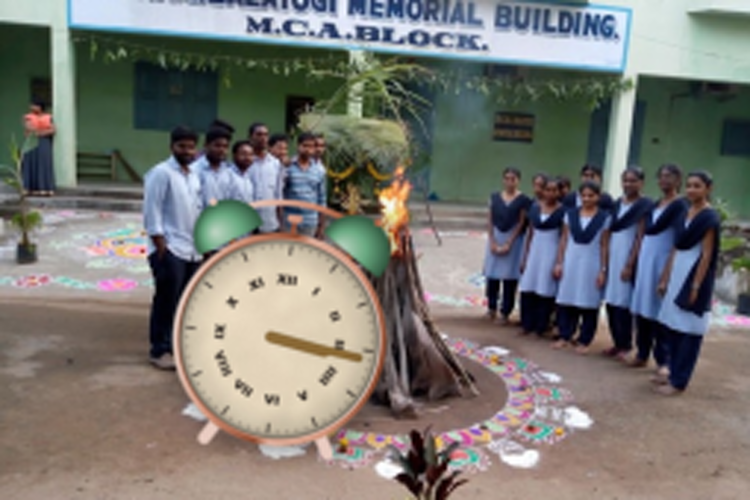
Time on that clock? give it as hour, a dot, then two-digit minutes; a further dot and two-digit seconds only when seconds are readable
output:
3.16
